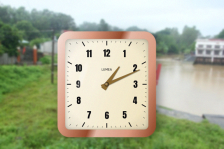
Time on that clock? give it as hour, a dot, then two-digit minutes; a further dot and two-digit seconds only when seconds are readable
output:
1.11
